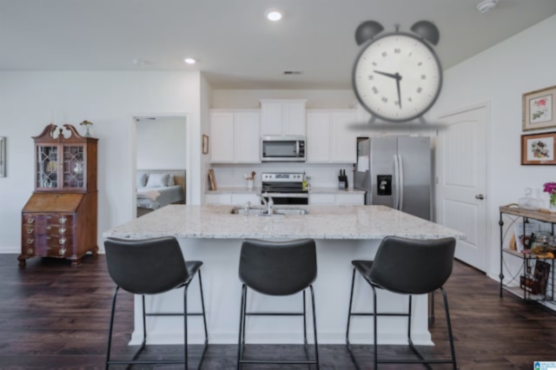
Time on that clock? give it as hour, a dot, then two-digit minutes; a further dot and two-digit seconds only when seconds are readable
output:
9.29
